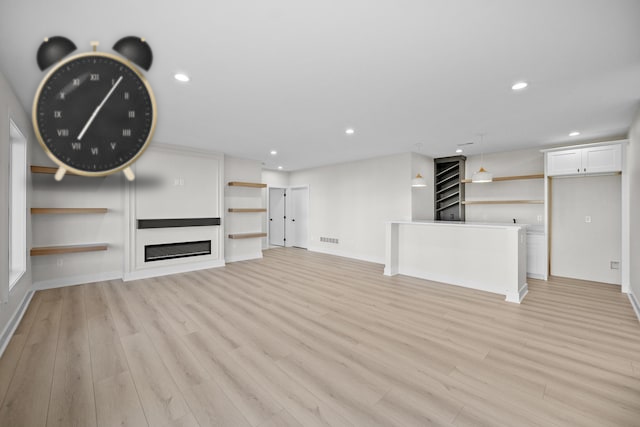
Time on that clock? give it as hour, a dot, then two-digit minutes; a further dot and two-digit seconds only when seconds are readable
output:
7.06
